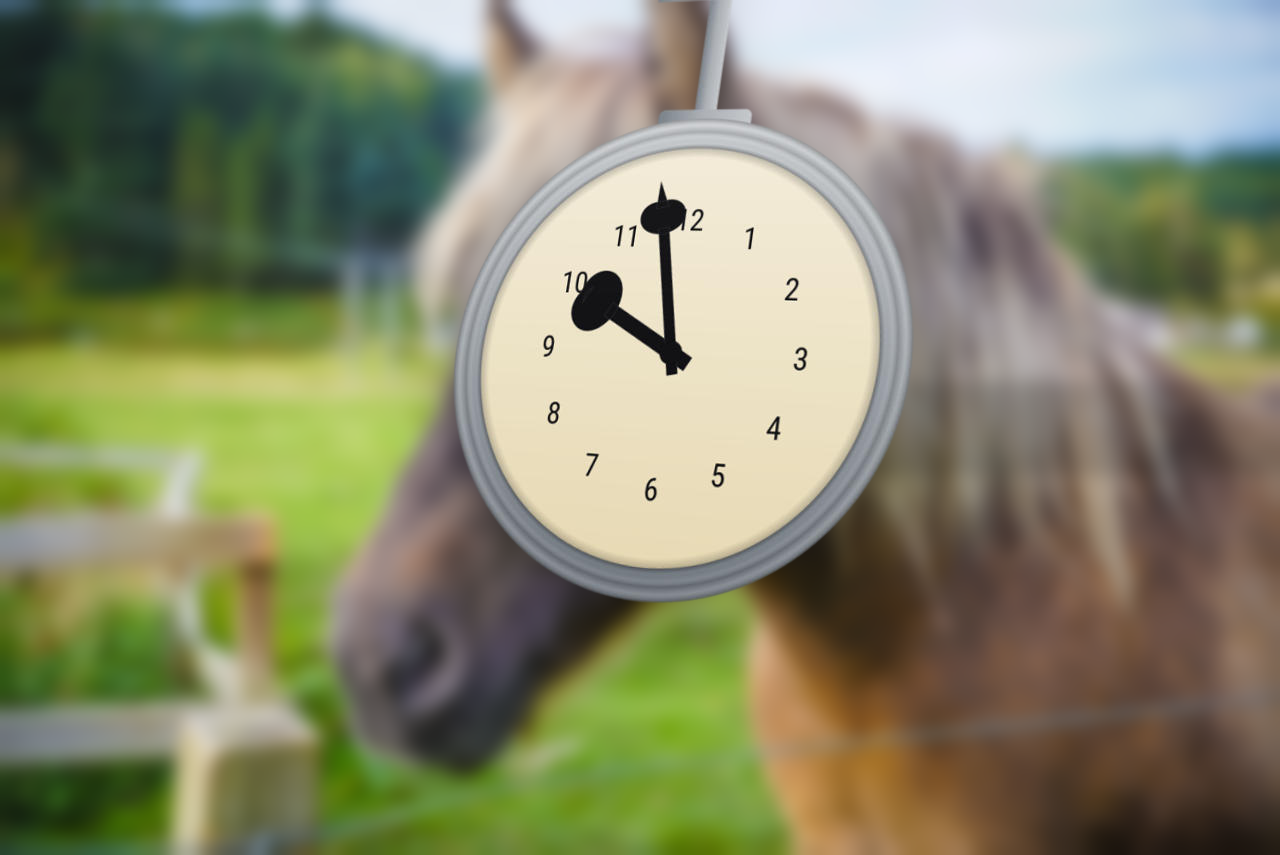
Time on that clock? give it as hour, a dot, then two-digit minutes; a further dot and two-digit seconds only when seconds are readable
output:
9.58
